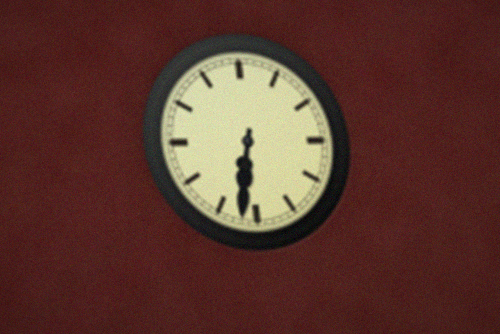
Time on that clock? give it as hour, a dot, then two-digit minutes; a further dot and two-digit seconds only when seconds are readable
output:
6.32
